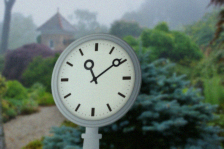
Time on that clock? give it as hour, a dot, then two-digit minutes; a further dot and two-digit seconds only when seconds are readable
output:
11.09
